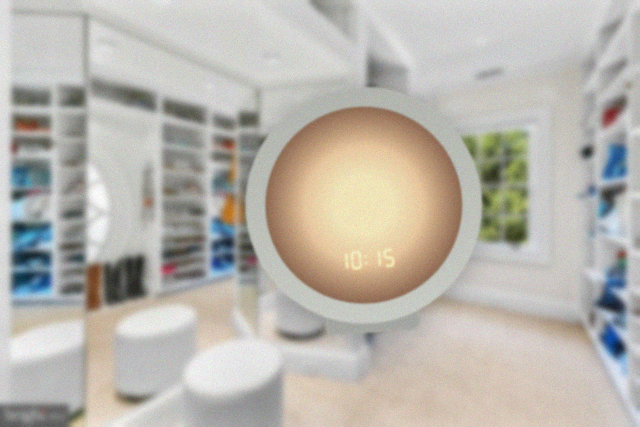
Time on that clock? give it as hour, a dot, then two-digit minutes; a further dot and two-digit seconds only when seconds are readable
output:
10.15
